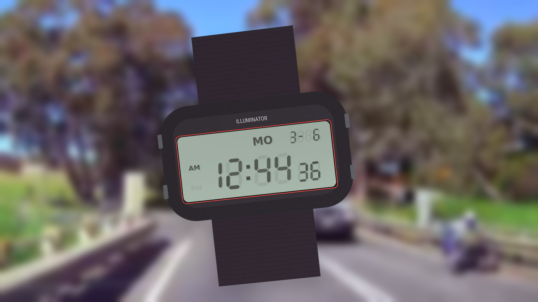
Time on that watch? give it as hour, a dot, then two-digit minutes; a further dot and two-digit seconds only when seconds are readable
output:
12.44.36
